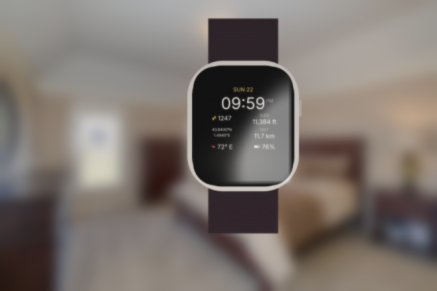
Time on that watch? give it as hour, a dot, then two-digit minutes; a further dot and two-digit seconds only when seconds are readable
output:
9.59
